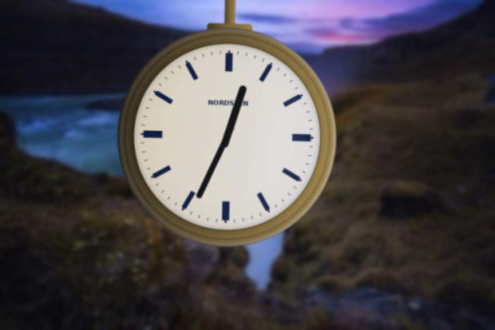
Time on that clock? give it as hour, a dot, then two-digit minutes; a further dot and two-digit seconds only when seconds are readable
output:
12.34
